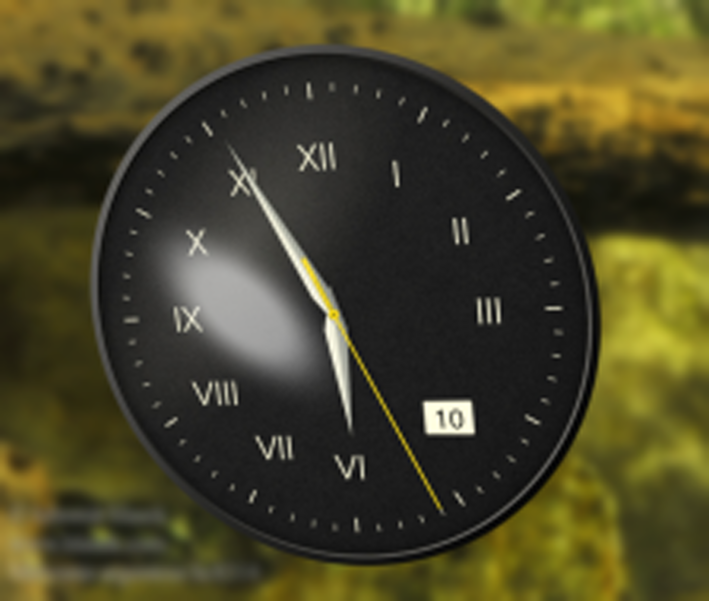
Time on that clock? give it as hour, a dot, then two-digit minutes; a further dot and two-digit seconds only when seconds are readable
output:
5.55.26
